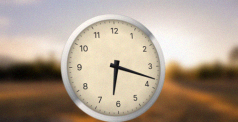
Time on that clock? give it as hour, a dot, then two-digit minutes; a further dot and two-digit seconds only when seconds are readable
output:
6.18
